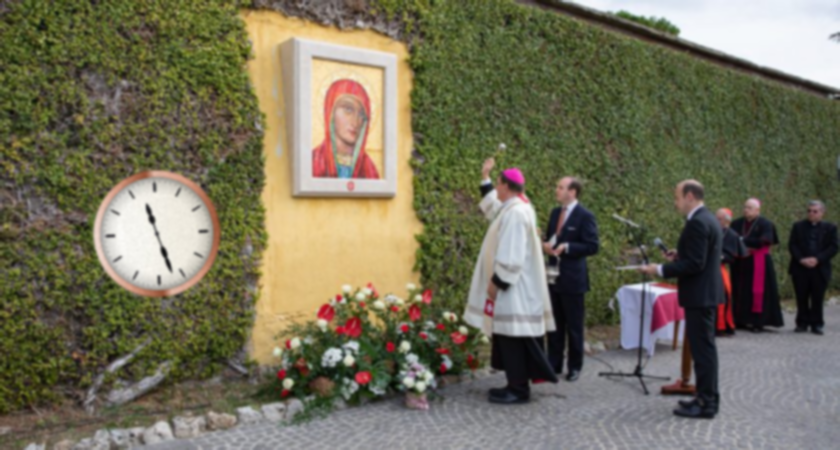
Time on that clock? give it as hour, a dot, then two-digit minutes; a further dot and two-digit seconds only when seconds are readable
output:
11.27
